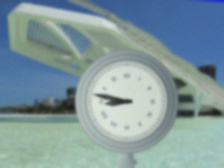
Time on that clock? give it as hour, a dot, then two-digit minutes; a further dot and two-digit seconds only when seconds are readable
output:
8.47
